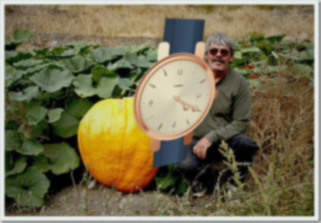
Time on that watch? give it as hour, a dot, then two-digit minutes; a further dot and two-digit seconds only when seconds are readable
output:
4.20
